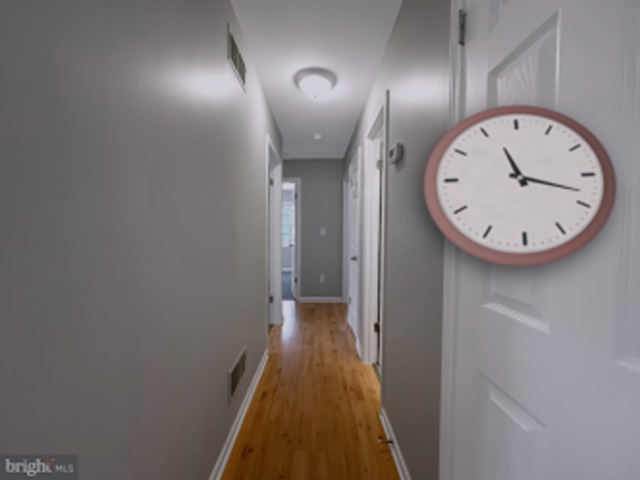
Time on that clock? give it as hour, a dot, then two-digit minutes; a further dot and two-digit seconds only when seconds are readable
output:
11.18
